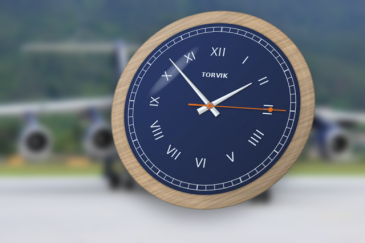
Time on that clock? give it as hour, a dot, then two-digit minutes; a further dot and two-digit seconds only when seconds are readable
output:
1.52.15
